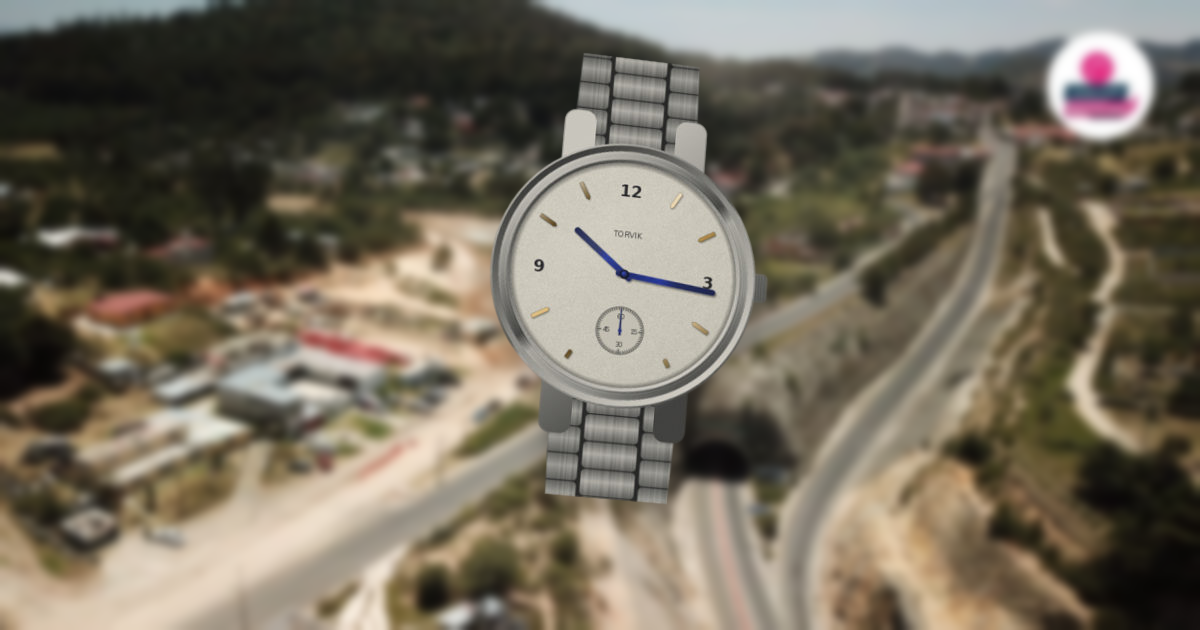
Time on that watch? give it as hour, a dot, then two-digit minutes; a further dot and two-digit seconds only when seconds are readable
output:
10.16
